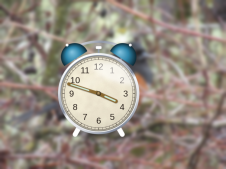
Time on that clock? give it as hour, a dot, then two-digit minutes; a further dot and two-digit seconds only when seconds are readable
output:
3.48
